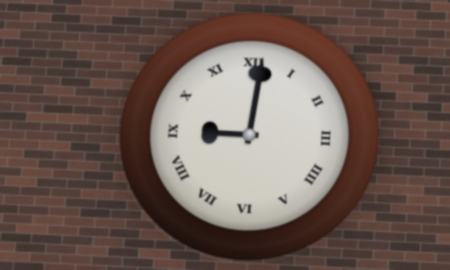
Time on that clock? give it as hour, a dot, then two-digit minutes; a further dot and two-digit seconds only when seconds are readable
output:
9.01
